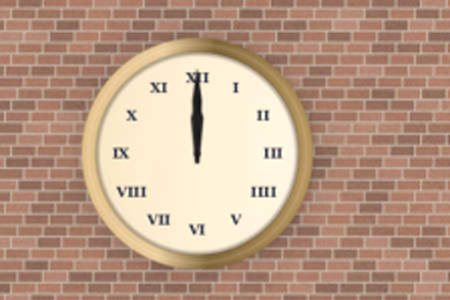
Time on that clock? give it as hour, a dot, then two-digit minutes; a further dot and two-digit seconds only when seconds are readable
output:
12.00
